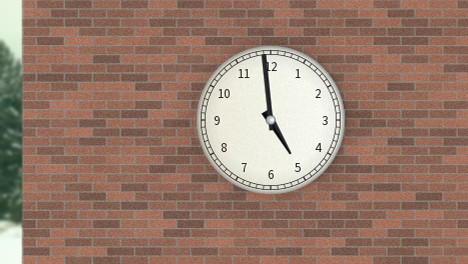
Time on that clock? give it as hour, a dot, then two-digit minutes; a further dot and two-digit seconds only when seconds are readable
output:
4.59
